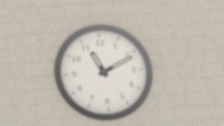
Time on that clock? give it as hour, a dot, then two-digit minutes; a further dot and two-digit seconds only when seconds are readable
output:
11.11
